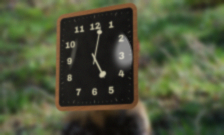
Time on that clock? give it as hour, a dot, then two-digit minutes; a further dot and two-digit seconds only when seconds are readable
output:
5.02
